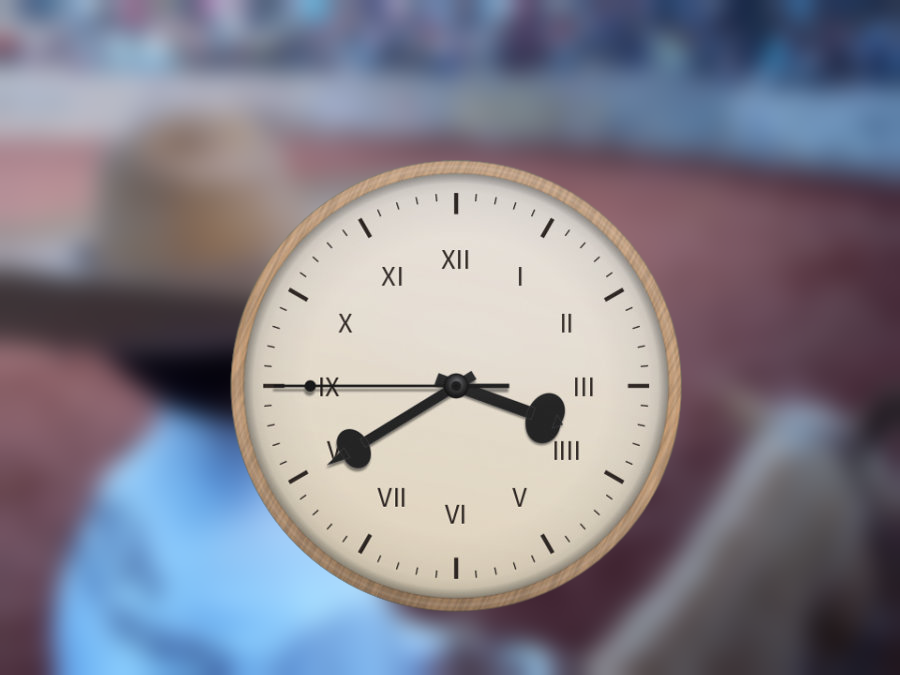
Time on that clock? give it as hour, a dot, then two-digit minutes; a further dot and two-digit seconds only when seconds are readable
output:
3.39.45
